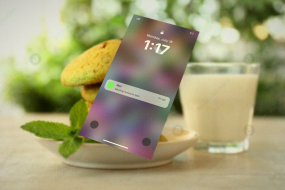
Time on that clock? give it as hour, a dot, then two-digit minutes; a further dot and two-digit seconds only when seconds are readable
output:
1.17
